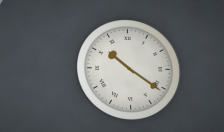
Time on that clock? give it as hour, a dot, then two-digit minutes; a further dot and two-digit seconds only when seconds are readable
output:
10.21
